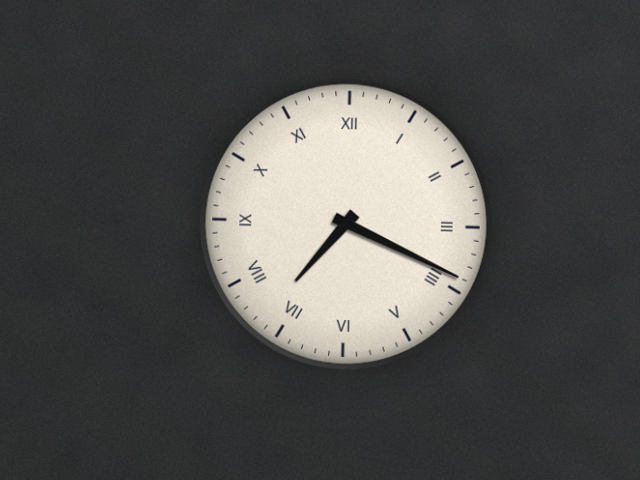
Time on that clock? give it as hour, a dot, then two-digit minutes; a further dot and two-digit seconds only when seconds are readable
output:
7.19
